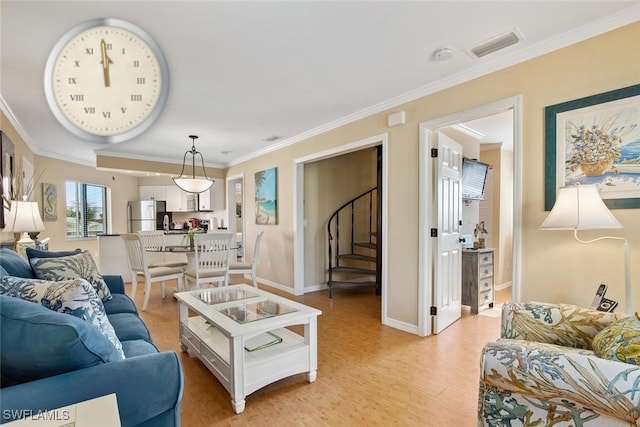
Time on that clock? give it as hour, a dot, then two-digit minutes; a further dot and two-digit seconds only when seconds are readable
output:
11.59
